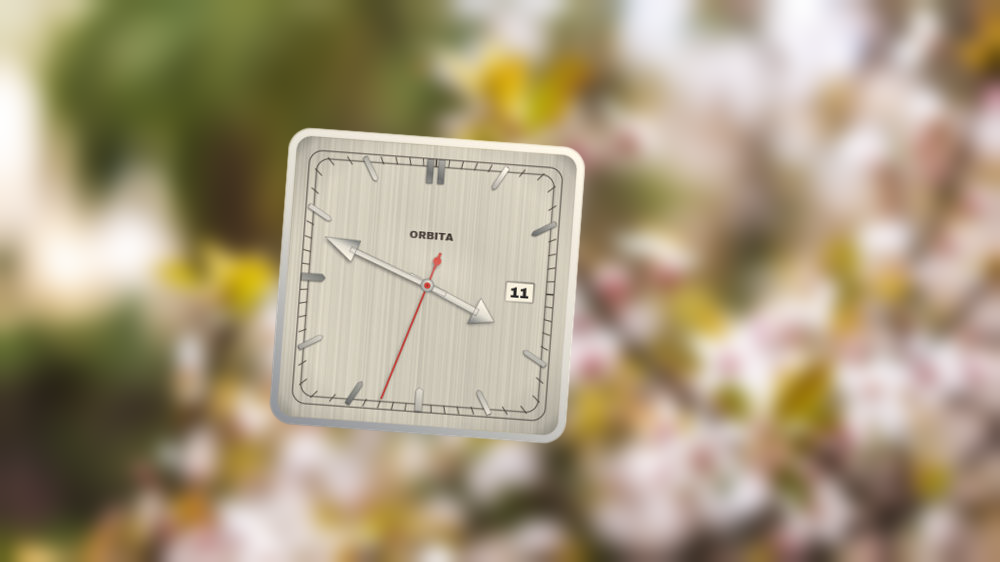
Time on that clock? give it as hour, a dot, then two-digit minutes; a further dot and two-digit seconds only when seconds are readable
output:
3.48.33
